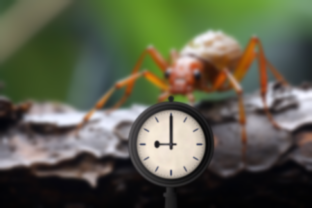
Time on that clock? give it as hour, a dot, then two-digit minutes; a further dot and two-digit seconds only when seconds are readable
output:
9.00
